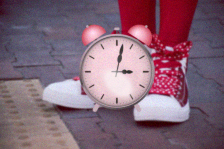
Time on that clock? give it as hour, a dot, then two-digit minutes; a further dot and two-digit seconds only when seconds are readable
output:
3.02
